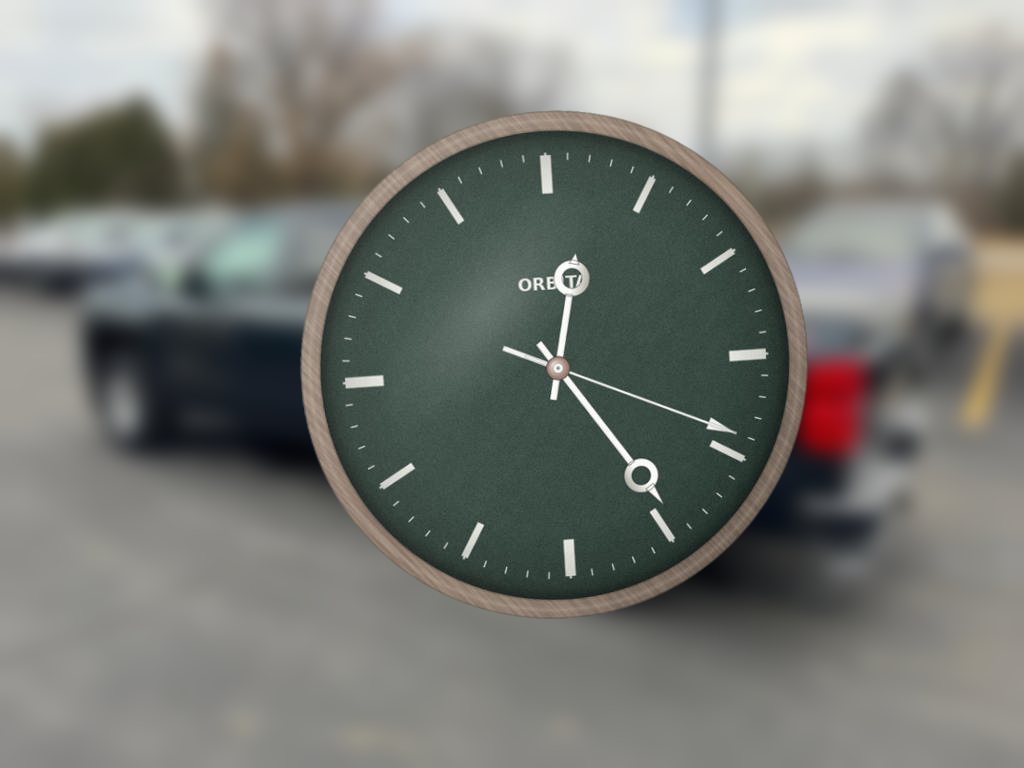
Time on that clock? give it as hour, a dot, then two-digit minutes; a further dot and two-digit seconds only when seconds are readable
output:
12.24.19
